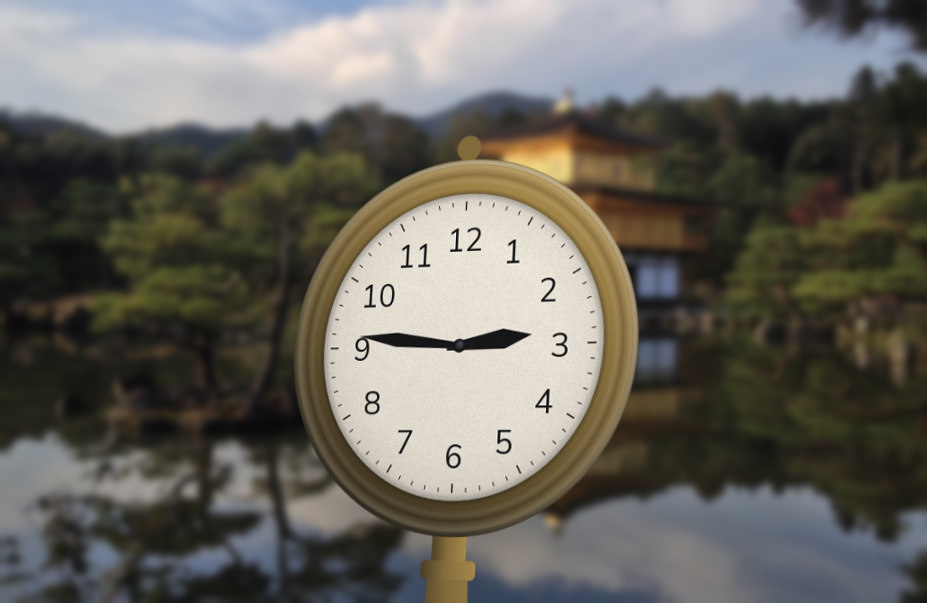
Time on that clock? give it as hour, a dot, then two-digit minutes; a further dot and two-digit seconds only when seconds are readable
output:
2.46
